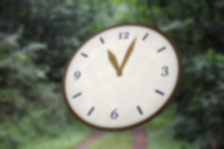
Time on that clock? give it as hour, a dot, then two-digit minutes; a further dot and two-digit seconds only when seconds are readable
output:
11.03
